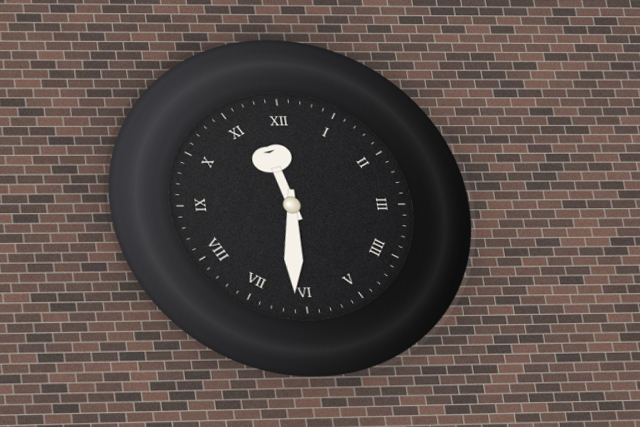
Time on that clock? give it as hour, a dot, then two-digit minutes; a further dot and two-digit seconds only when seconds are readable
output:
11.31
